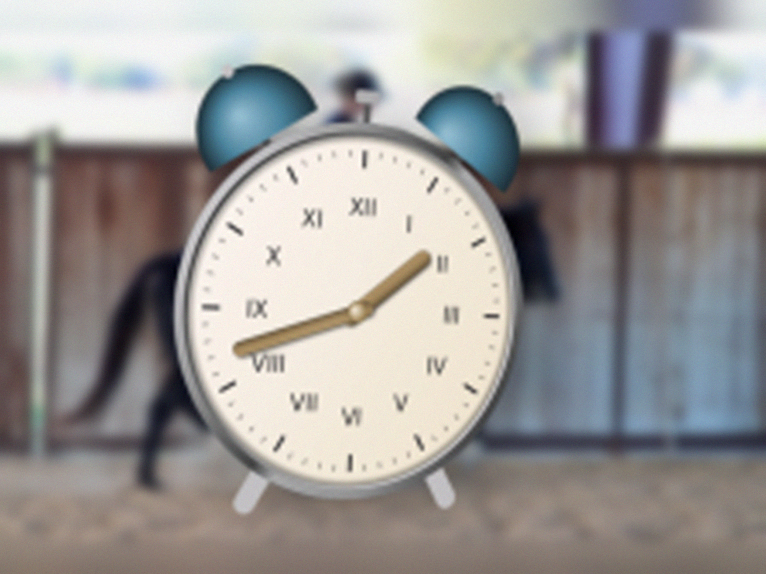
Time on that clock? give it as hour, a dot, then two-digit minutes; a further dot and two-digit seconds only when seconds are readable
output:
1.42
